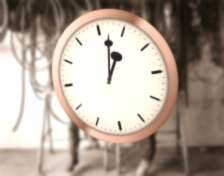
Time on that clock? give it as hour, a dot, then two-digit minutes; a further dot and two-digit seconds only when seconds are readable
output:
1.02
